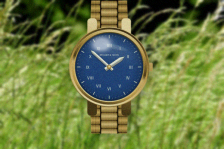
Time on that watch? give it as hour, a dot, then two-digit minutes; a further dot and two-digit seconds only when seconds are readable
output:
1.52
